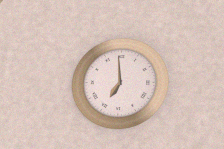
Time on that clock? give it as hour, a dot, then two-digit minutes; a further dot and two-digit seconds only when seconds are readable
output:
6.59
